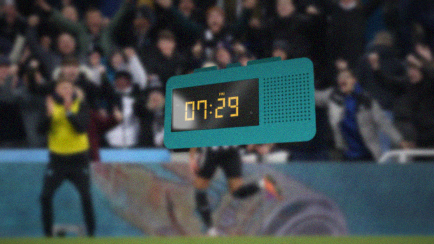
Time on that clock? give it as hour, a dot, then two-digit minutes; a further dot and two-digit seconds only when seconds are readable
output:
7.29
